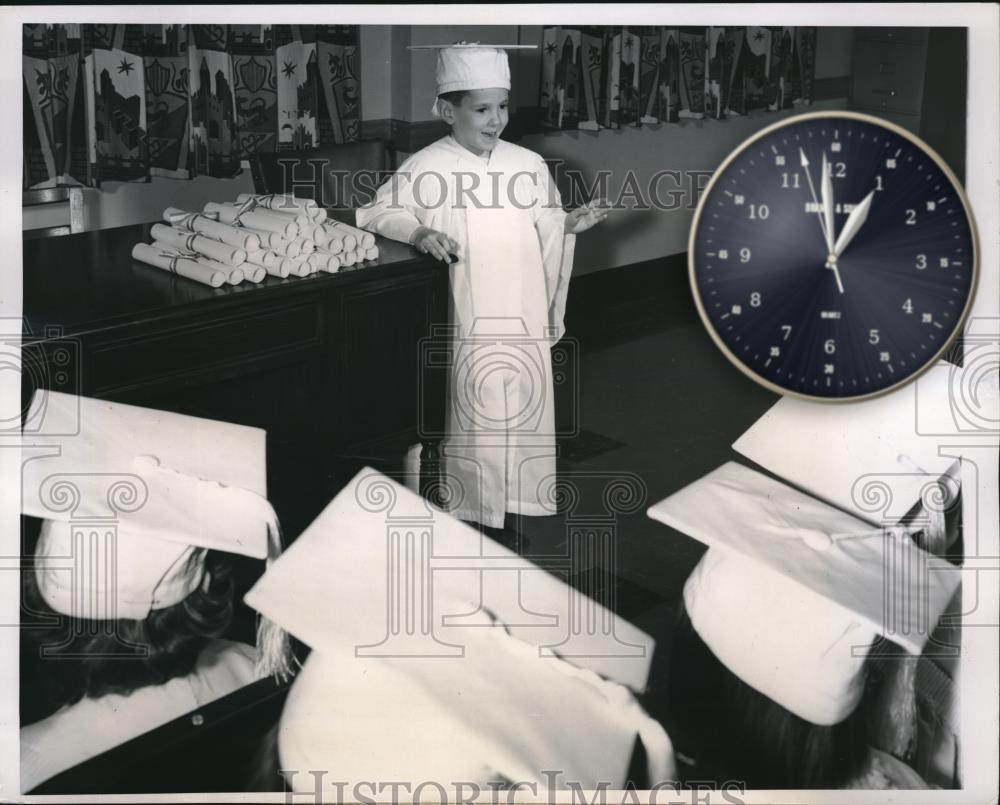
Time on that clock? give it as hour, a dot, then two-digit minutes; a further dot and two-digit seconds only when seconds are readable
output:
12.58.57
